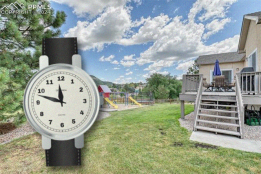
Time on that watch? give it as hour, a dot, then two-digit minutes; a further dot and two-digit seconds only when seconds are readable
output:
11.48
